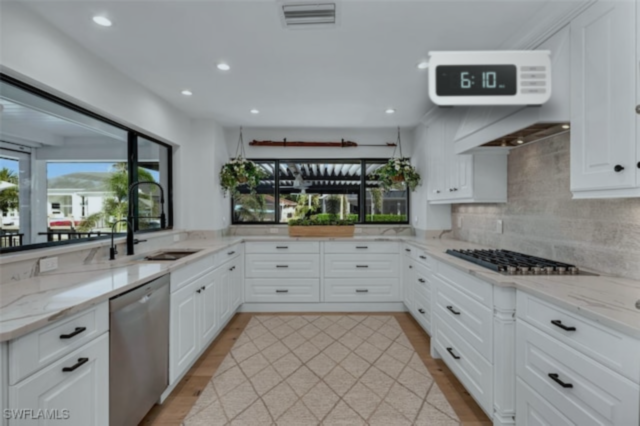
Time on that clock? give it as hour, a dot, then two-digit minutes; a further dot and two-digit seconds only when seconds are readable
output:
6.10
